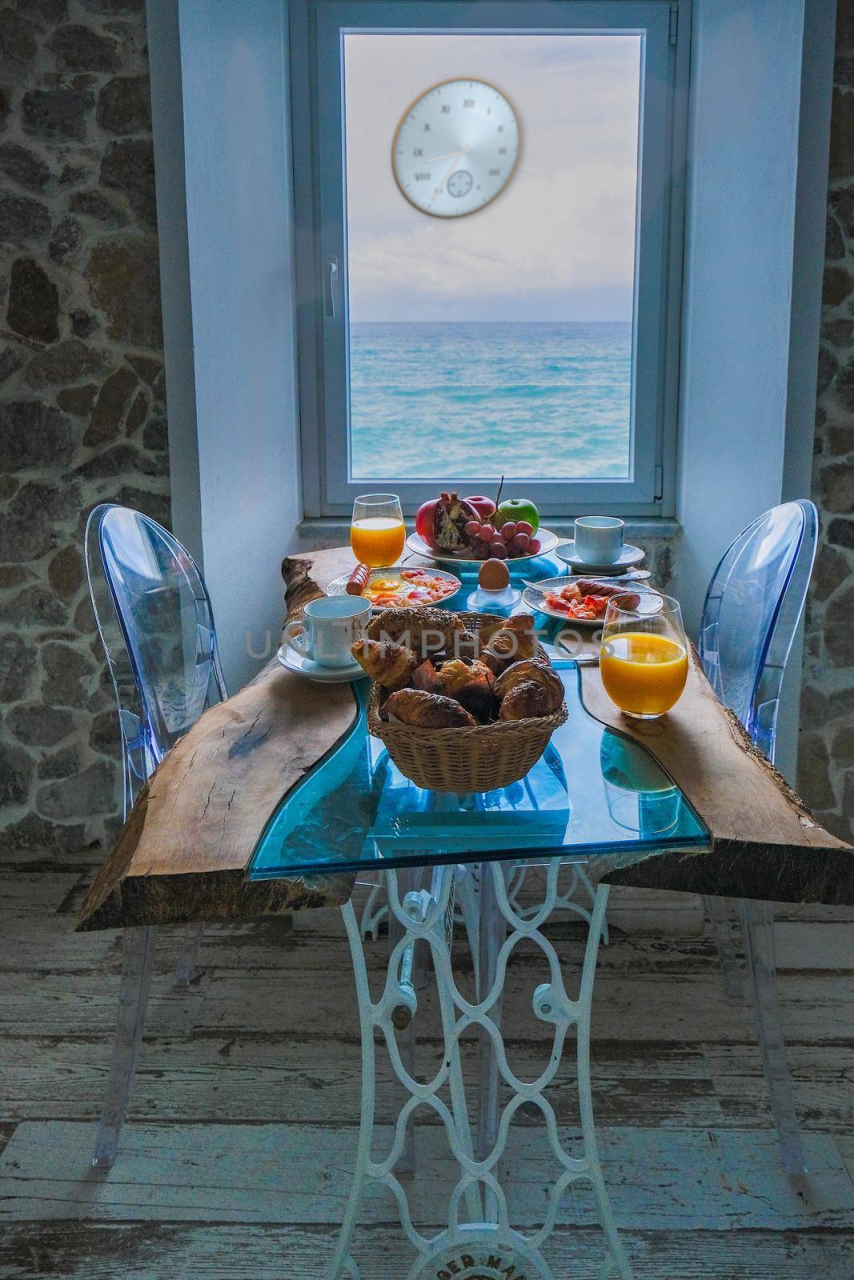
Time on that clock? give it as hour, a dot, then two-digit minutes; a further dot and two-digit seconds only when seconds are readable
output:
8.35
